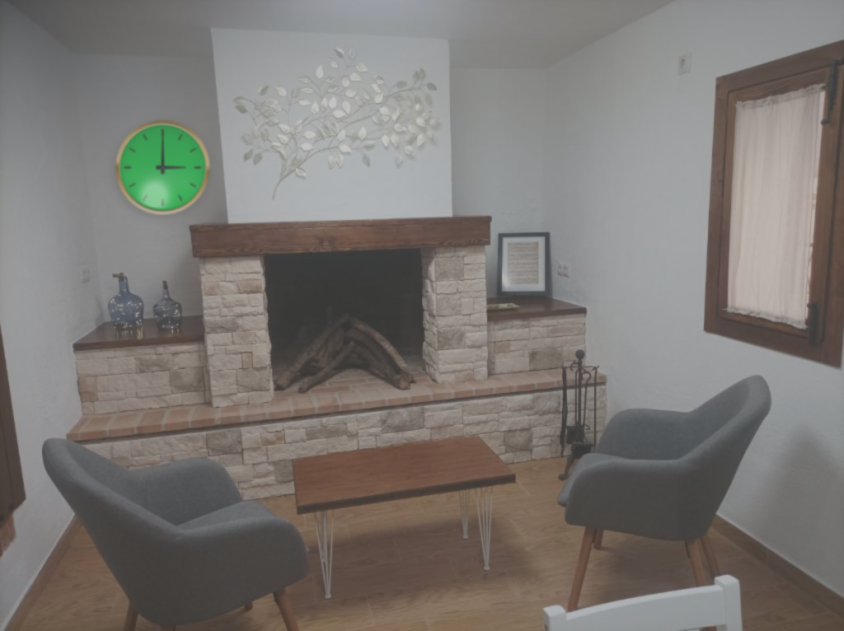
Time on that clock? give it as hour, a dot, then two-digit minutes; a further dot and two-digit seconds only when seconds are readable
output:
3.00
